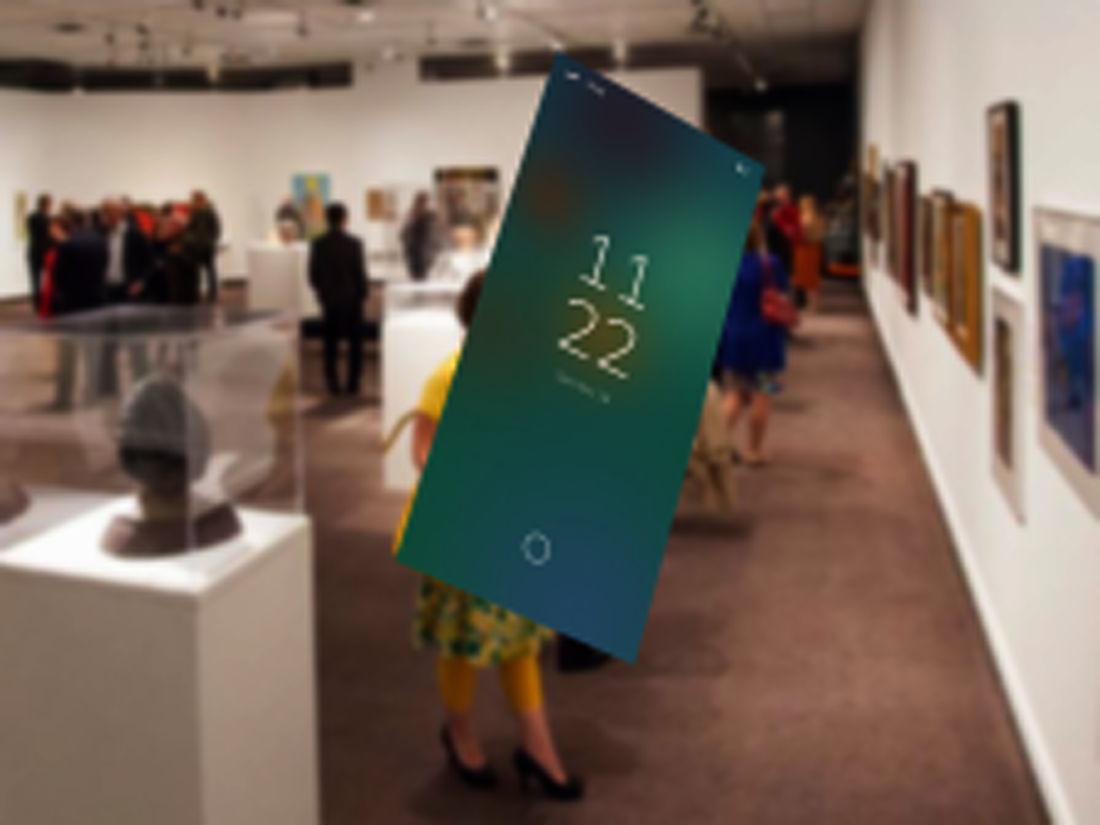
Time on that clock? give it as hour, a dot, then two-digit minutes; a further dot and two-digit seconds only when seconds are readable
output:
11.22
